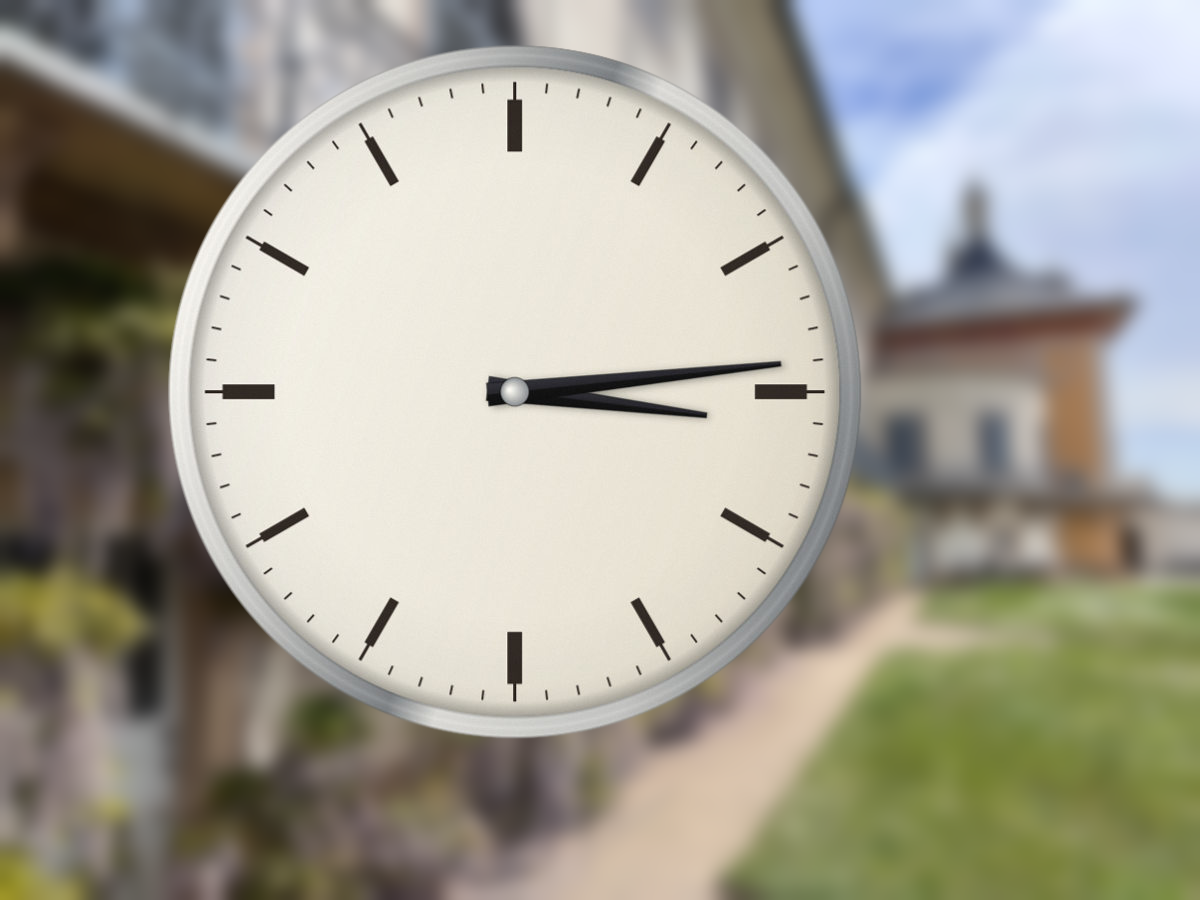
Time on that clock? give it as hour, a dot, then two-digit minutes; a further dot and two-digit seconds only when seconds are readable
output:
3.14
